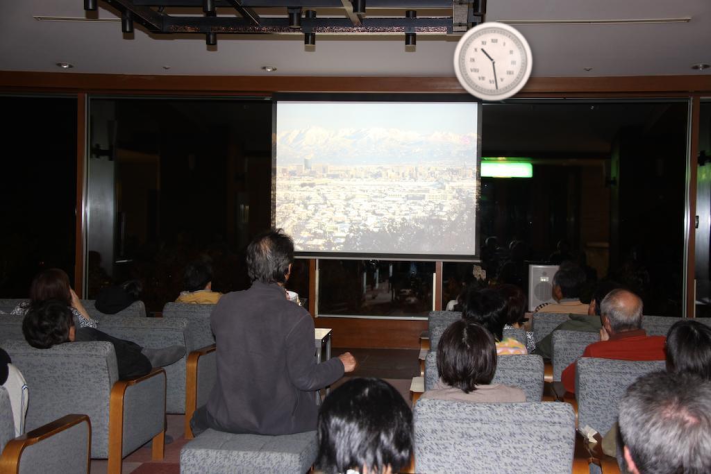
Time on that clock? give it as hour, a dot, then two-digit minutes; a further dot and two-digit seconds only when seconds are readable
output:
10.28
